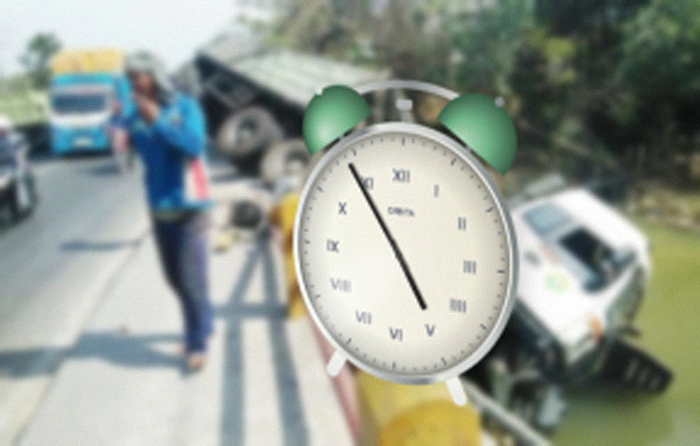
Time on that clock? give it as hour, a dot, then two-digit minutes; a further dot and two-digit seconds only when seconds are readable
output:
4.54
